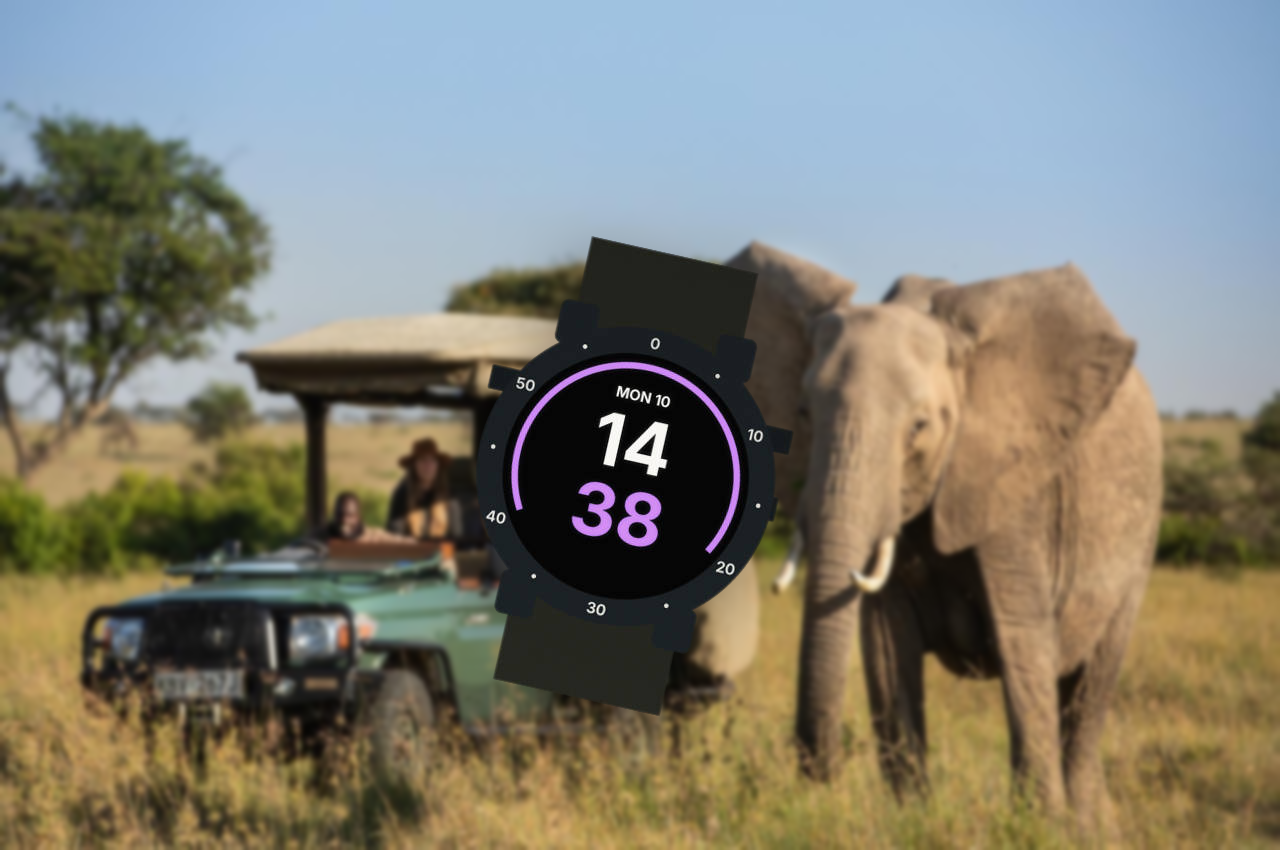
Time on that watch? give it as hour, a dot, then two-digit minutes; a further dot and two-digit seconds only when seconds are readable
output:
14.38
